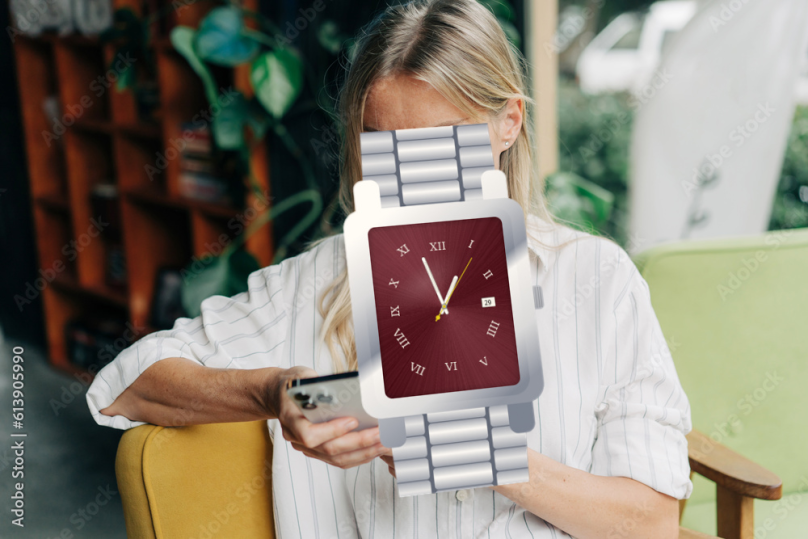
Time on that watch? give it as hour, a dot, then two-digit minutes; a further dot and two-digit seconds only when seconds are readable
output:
12.57.06
